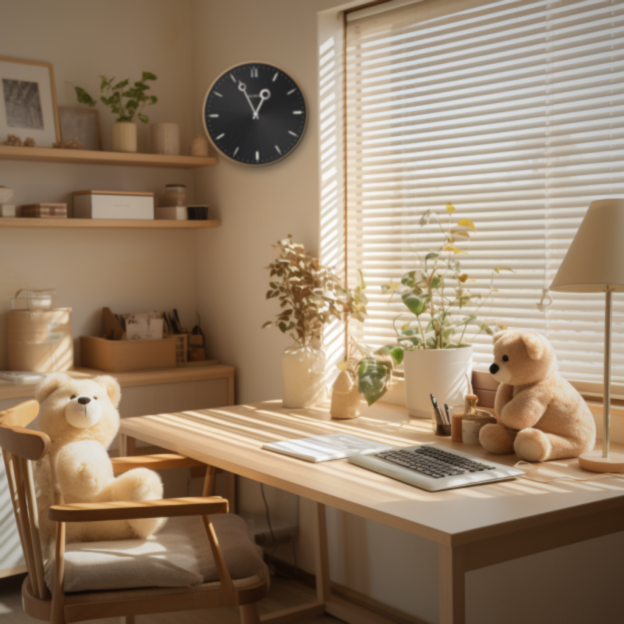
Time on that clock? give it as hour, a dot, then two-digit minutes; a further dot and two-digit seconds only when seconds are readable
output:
12.56
